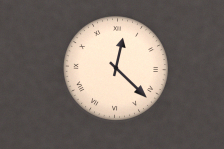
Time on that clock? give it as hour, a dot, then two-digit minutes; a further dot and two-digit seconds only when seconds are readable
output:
12.22
